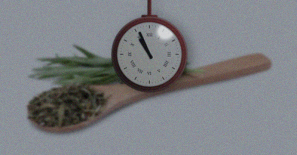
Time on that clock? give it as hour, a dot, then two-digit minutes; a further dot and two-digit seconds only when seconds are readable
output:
10.56
